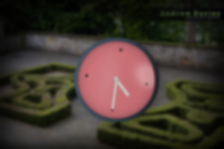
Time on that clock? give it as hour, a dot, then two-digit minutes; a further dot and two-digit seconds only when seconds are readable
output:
4.30
